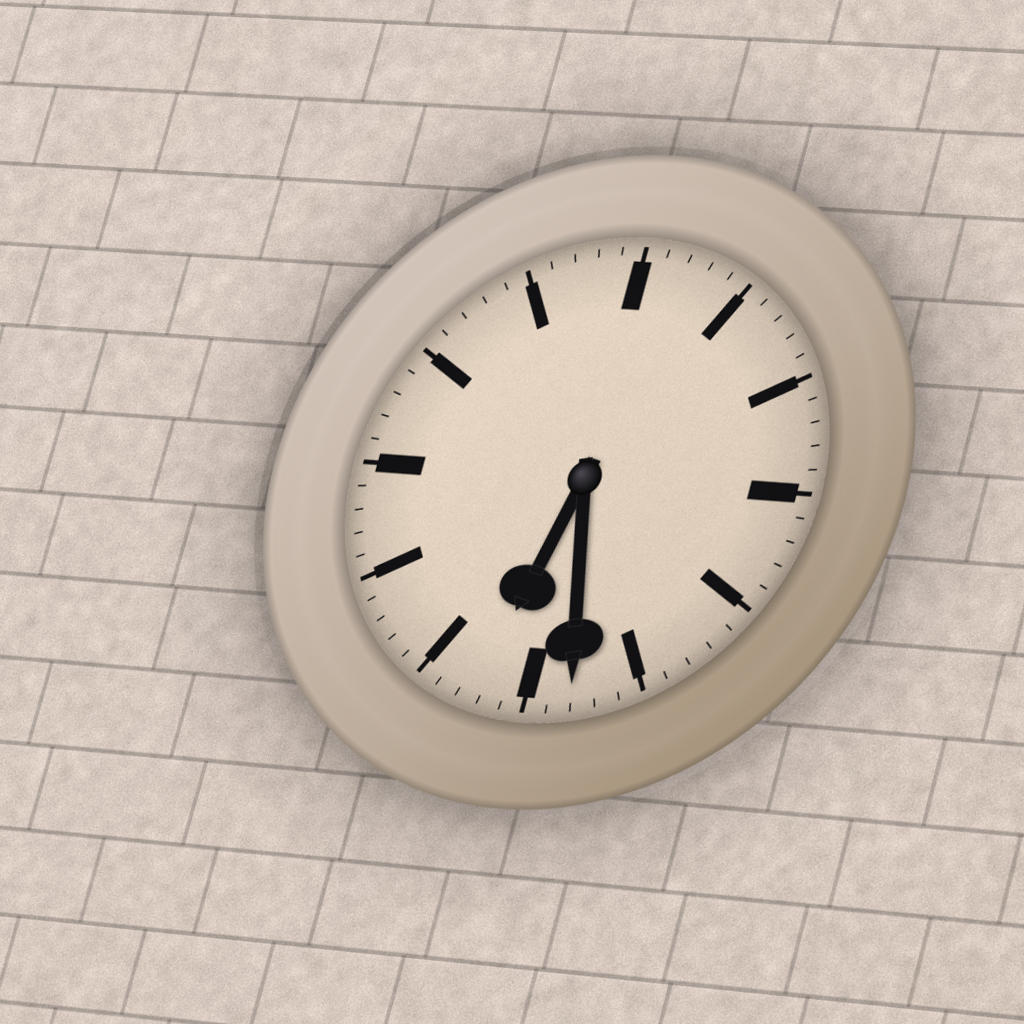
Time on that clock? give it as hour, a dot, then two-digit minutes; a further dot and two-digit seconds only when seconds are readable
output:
6.28
